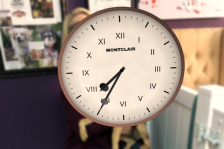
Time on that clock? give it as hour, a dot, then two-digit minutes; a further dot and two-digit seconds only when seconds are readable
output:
7.35
